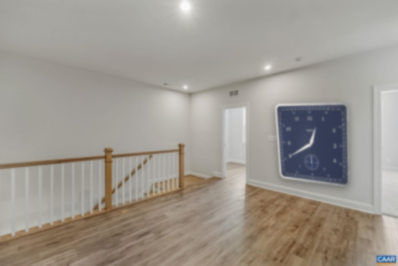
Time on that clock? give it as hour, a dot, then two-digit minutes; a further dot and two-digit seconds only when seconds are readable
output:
12.40
